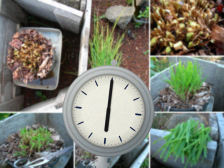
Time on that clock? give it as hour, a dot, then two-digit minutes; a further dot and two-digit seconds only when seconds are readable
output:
6.00
